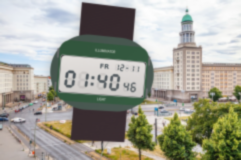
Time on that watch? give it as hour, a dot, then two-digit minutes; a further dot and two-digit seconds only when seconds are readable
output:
1.40.46
